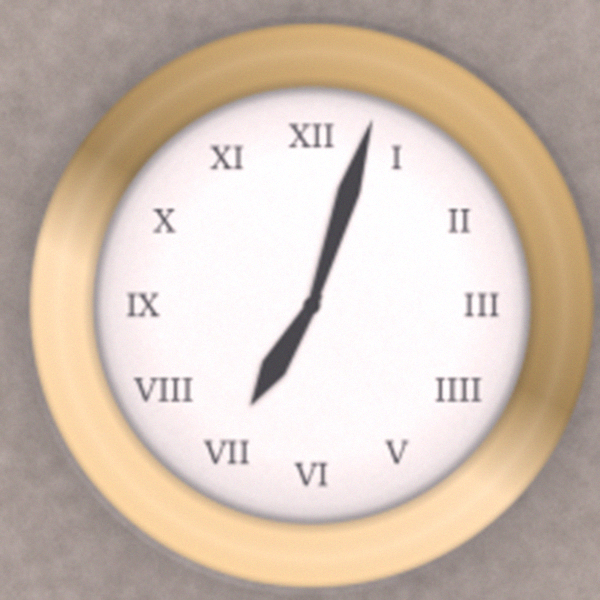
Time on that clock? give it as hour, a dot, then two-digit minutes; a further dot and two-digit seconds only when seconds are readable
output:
7.03
